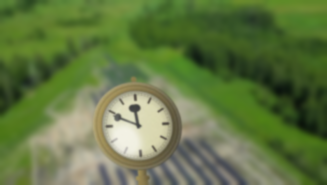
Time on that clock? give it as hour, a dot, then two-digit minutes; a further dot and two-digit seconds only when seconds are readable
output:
11.49
